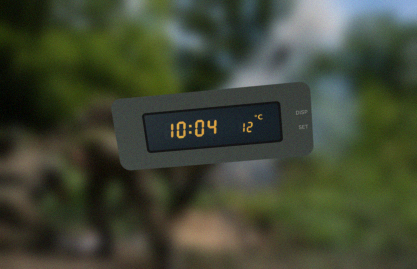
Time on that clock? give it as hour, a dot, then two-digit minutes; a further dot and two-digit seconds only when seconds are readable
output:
10.04
